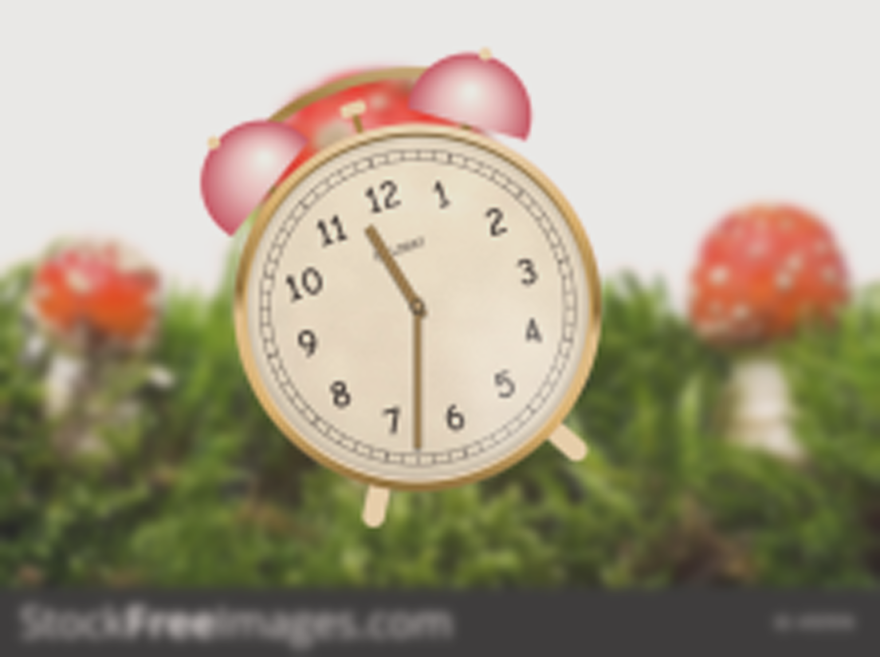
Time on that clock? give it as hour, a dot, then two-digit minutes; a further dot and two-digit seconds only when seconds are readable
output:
11.33
